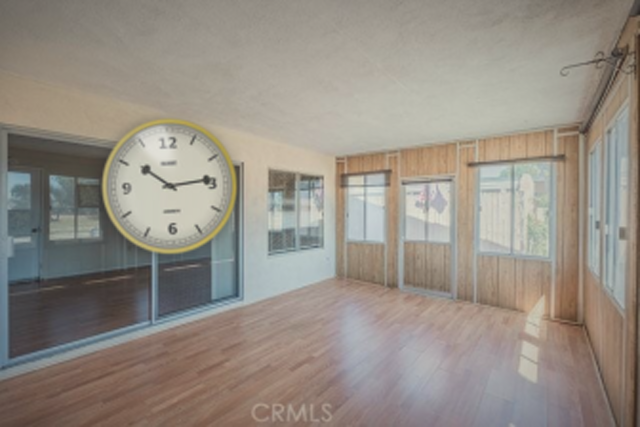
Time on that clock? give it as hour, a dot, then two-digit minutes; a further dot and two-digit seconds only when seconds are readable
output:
10.14
